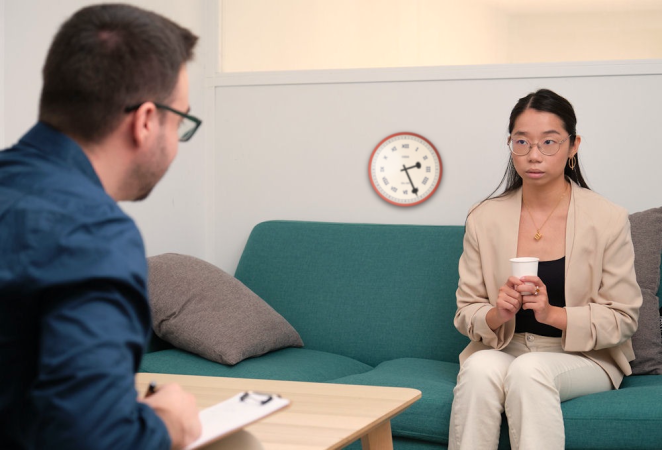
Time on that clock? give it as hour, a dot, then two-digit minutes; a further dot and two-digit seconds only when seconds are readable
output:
2.26
